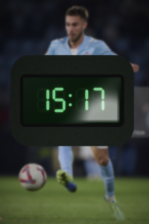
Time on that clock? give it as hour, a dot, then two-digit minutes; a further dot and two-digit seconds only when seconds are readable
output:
15.17
